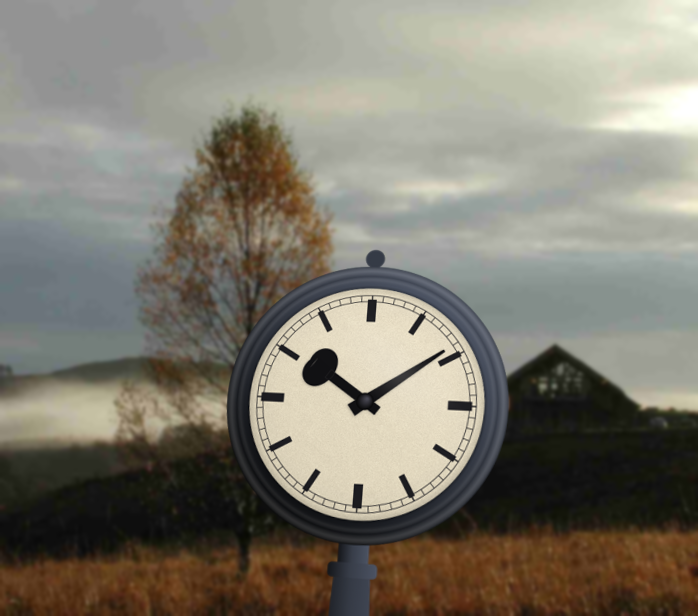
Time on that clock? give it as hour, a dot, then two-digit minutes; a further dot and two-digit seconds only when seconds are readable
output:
10.09
